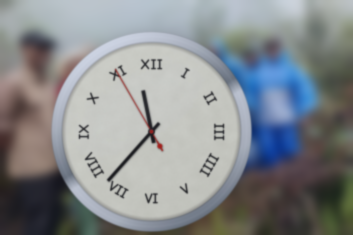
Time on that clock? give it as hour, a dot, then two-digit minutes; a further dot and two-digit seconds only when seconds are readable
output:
11.36.55
